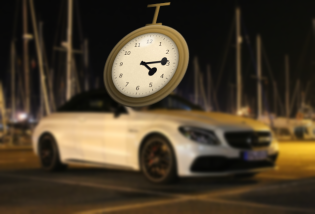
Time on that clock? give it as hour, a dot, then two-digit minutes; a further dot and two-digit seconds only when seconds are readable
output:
4.14
